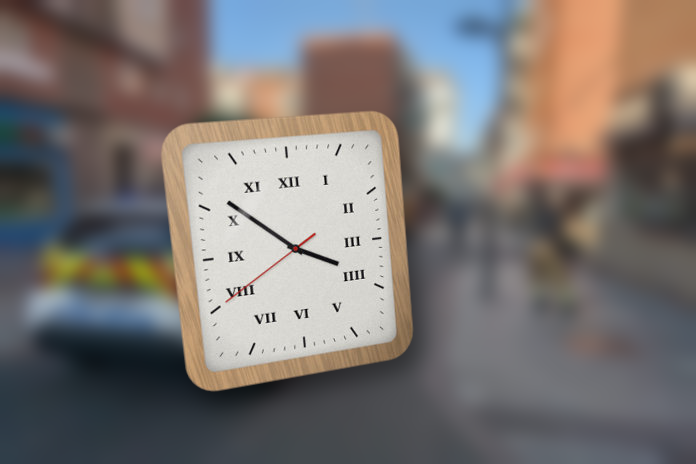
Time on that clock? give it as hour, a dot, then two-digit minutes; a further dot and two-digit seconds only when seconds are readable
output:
3.51.40
